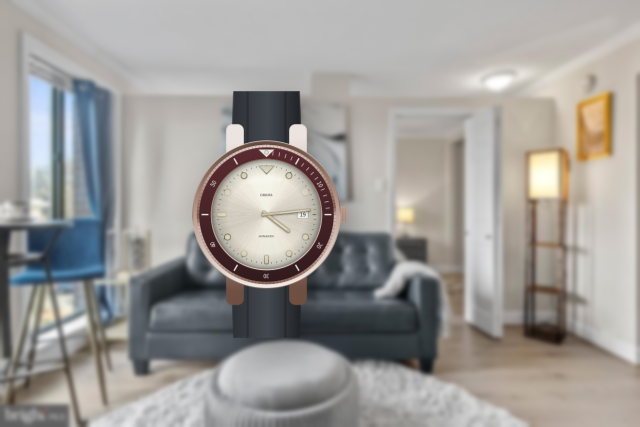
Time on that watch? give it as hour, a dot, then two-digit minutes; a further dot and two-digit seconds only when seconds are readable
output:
4.14
